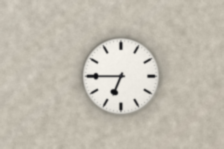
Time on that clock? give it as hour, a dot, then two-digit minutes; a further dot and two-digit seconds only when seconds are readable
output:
6.45
